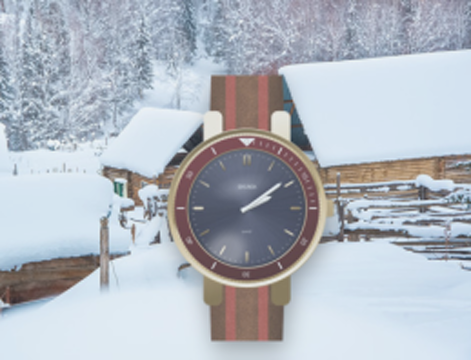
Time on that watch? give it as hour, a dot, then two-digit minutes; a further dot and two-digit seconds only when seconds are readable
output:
2.09
